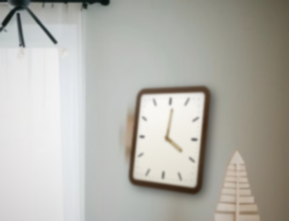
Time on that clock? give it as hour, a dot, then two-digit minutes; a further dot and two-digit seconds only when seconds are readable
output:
4.01
